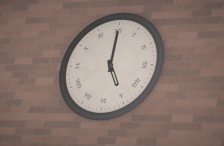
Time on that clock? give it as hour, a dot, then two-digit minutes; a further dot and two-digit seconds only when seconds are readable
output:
5.00
